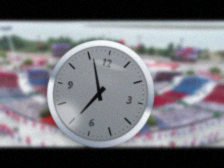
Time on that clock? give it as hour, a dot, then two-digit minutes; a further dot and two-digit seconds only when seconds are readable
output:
6.56
